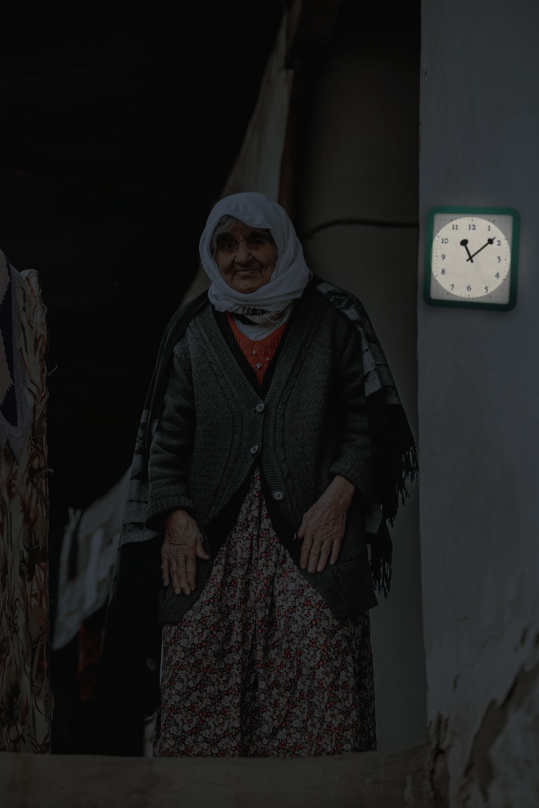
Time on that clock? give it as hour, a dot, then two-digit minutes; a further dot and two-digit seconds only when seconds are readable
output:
11.08
